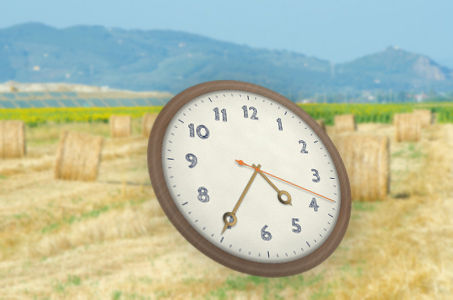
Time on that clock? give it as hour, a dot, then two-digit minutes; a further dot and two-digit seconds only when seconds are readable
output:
4.35.18
